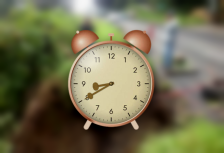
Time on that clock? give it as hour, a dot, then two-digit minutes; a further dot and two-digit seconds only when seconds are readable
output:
8.40
